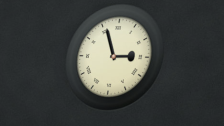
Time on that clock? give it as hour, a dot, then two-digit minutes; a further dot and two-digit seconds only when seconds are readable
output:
2.56
